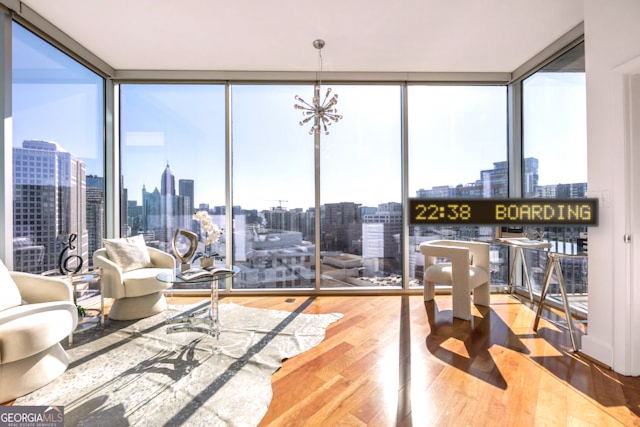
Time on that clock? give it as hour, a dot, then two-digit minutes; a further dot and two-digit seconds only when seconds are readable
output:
22.38
